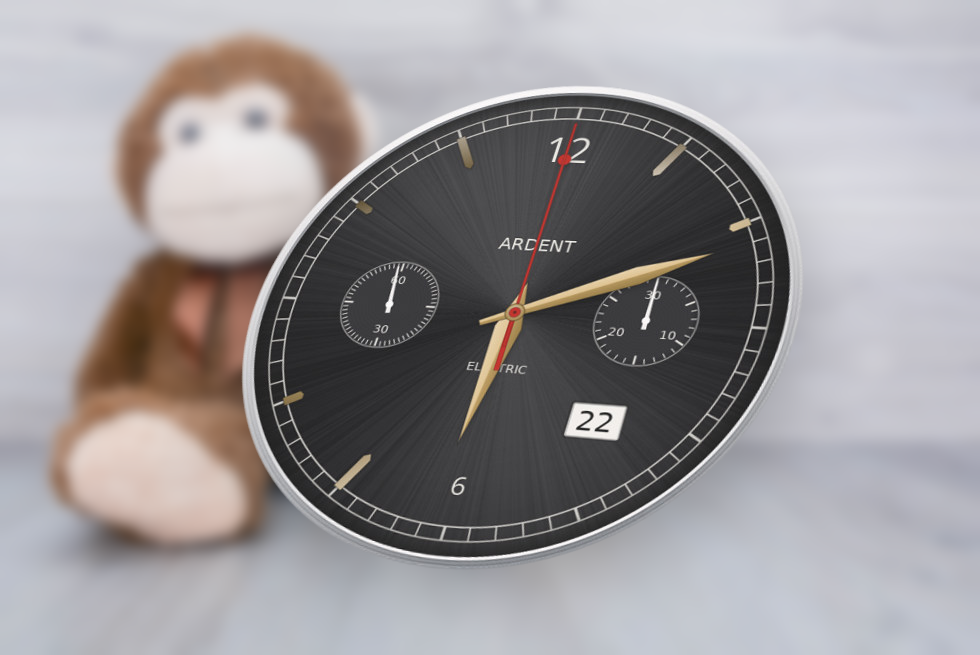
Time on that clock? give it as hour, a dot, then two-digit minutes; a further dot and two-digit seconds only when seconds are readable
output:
6.10.59
